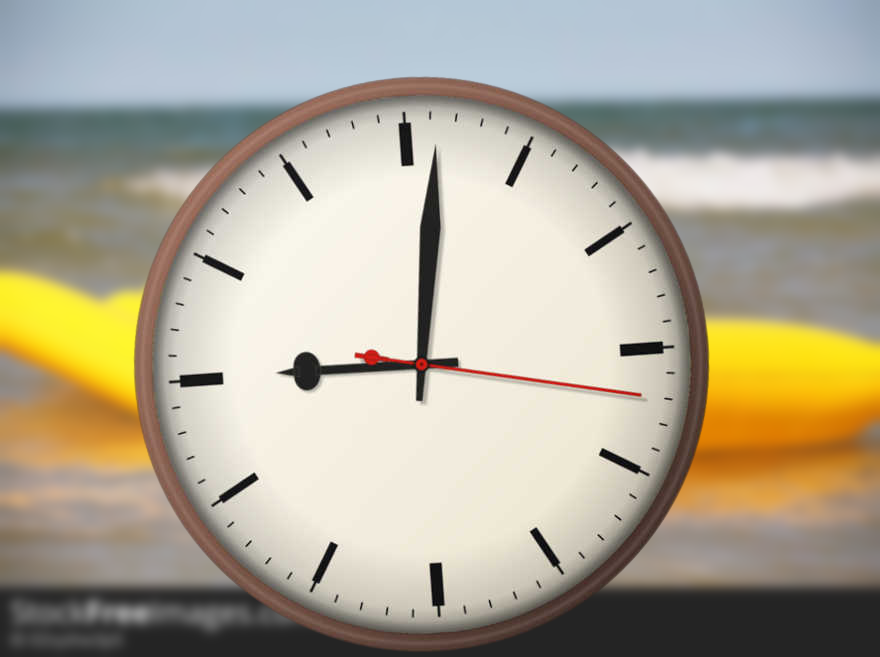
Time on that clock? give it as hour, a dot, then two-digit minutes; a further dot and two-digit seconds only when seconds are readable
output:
9.01.17
